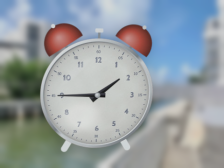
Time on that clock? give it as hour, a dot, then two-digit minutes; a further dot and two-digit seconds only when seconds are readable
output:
1.45
